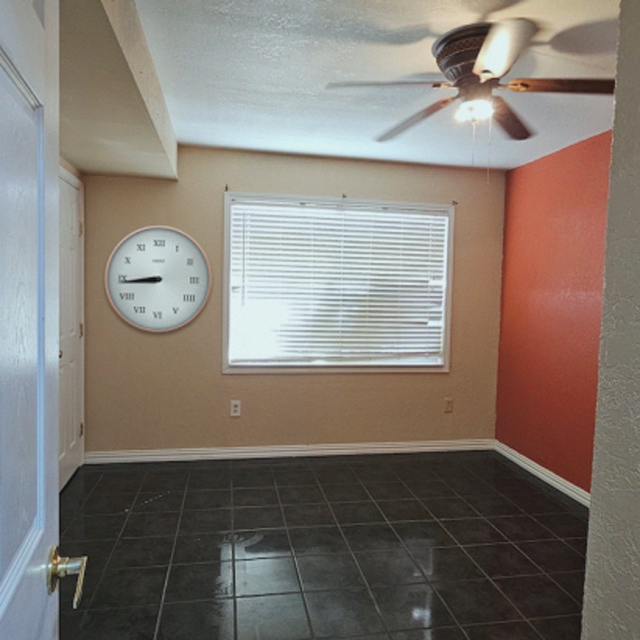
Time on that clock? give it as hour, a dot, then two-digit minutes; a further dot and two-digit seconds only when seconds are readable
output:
8.44
